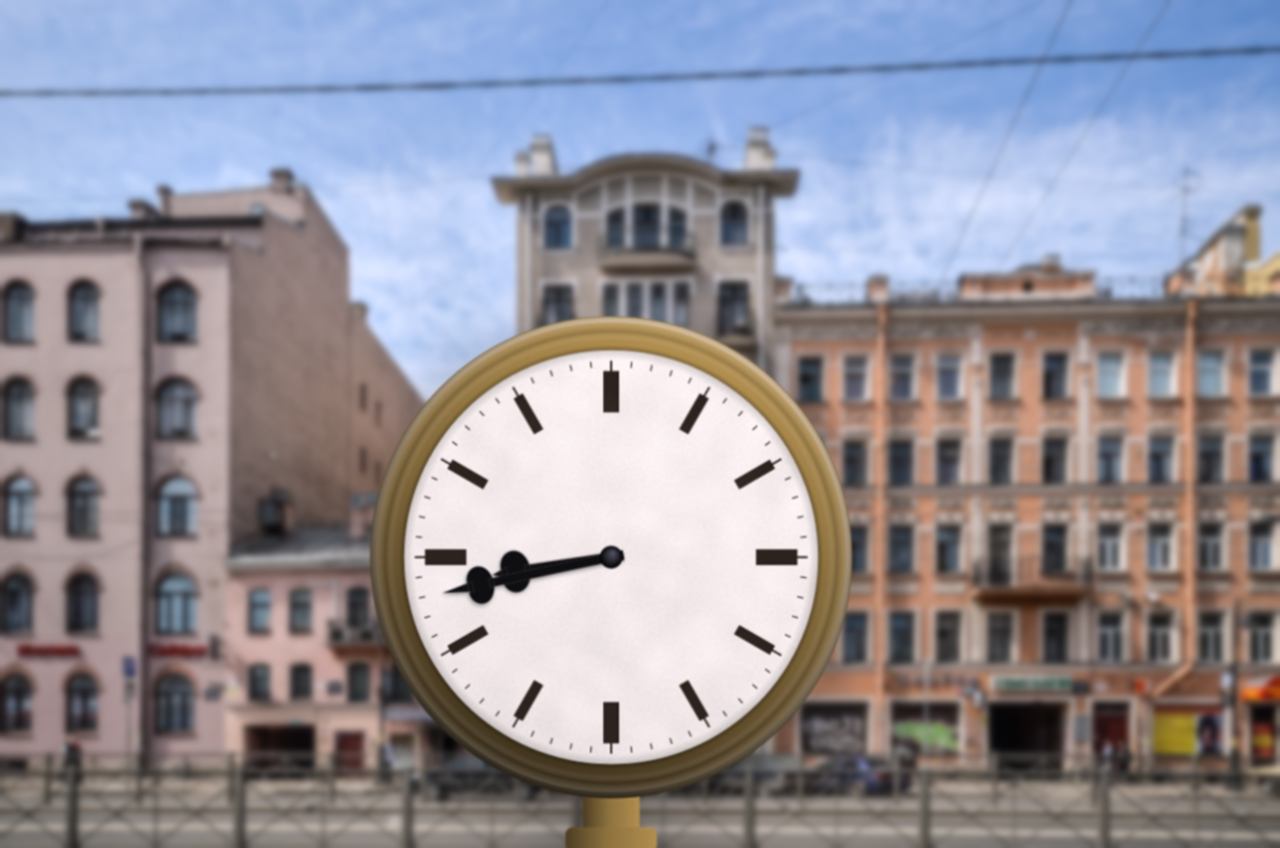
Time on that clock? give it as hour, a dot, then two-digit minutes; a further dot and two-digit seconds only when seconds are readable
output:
8.43
